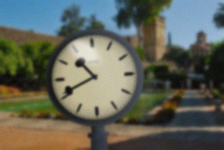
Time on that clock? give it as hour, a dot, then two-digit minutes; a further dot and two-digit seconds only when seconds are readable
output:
10.41
